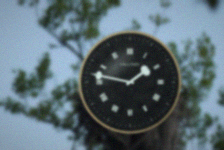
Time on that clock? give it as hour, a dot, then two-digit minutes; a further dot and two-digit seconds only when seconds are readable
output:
1.47
